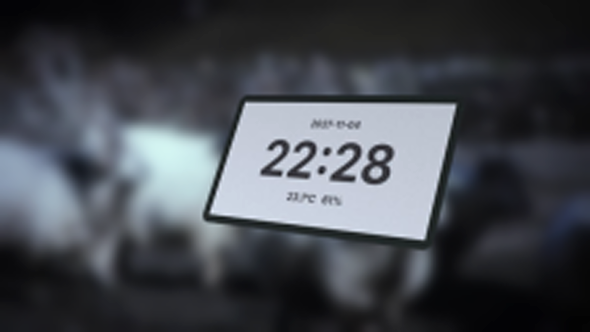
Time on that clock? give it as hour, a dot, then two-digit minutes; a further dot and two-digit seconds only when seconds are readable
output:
22.28
